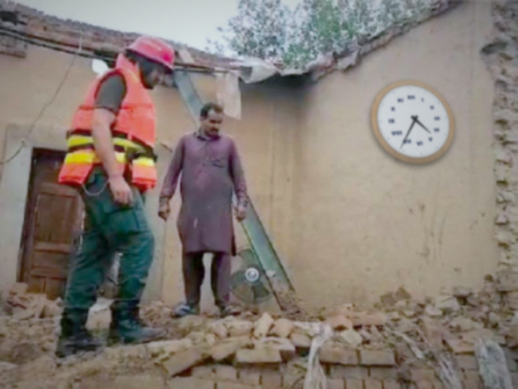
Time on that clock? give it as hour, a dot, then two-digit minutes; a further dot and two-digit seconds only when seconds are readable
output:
4.36
